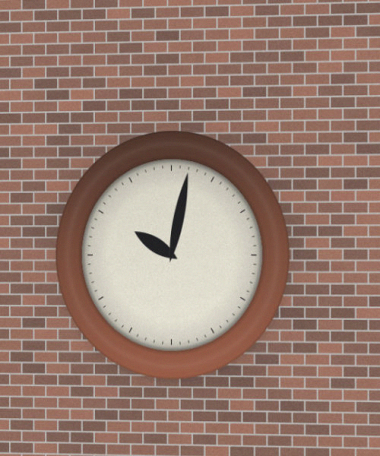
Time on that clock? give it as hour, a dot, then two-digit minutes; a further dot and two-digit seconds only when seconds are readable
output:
10.02
